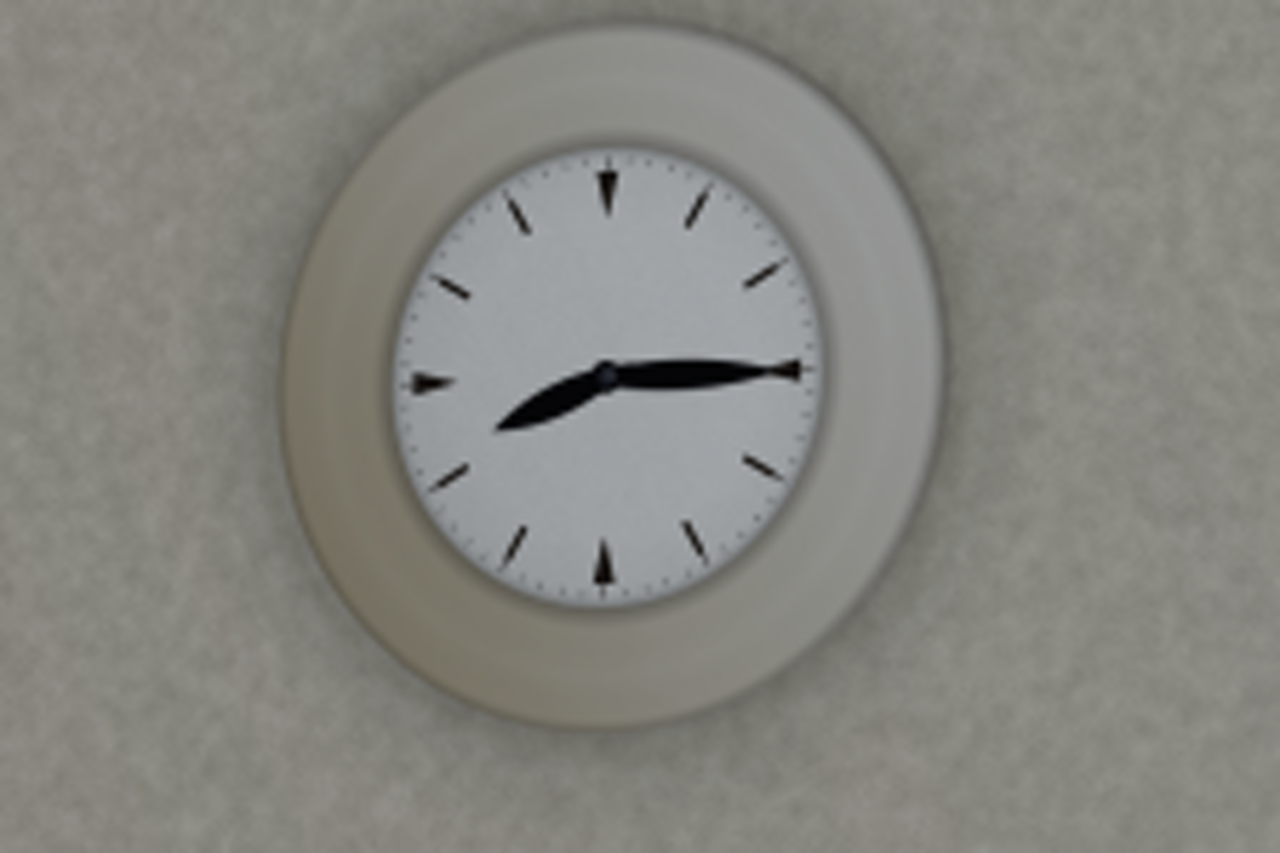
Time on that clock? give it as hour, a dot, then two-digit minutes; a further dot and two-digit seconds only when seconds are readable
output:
8.15
